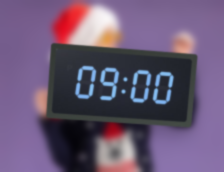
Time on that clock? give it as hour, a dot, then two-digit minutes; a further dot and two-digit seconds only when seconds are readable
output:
9.00
